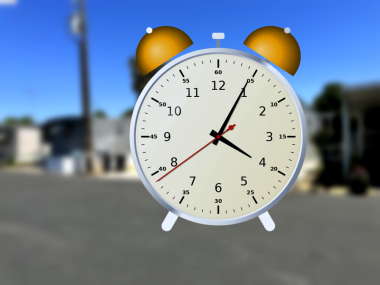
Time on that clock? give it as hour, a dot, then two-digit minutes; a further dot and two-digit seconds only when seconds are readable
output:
4.04.39
